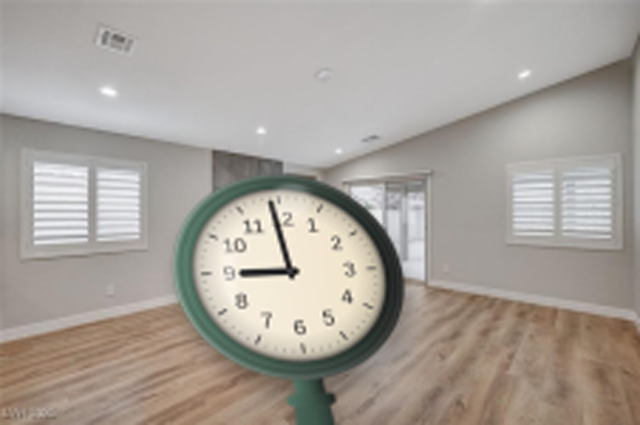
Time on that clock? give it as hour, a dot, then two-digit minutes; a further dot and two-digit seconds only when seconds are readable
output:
8.59
